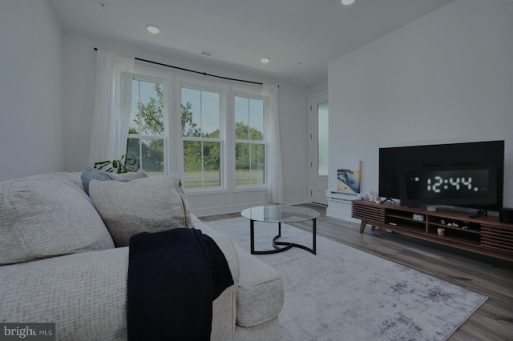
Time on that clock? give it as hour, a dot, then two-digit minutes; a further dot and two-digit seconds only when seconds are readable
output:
12.44
